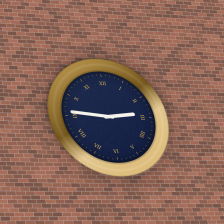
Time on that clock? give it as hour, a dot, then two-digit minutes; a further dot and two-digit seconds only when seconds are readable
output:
2.46
